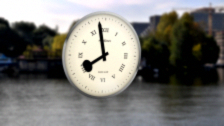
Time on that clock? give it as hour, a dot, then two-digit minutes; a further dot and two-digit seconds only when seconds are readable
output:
7.58
